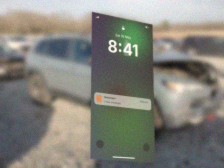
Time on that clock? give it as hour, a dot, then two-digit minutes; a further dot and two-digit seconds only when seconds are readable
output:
8.41
